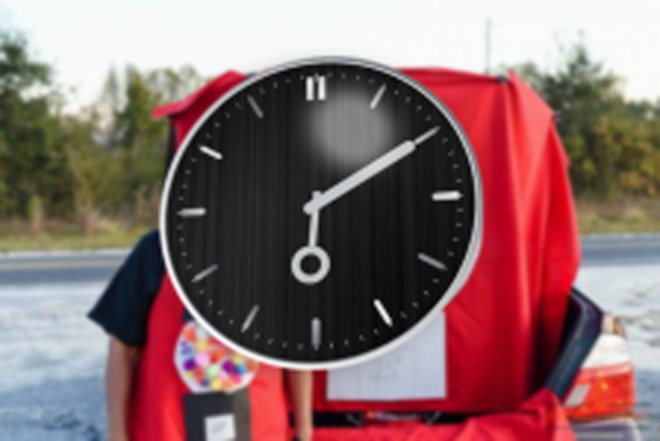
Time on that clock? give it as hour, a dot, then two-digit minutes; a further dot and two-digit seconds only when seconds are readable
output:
6.10
